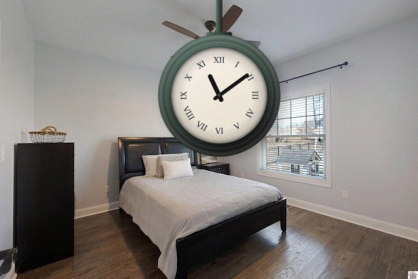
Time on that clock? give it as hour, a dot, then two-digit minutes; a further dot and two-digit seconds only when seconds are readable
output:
11.09
